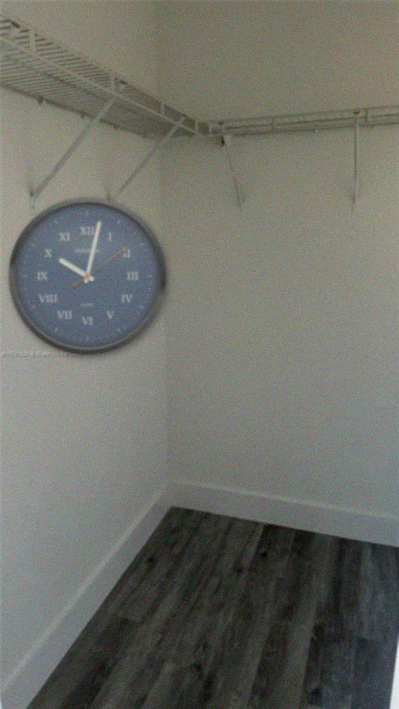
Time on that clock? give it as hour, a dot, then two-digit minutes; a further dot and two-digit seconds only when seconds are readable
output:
10.02.09
